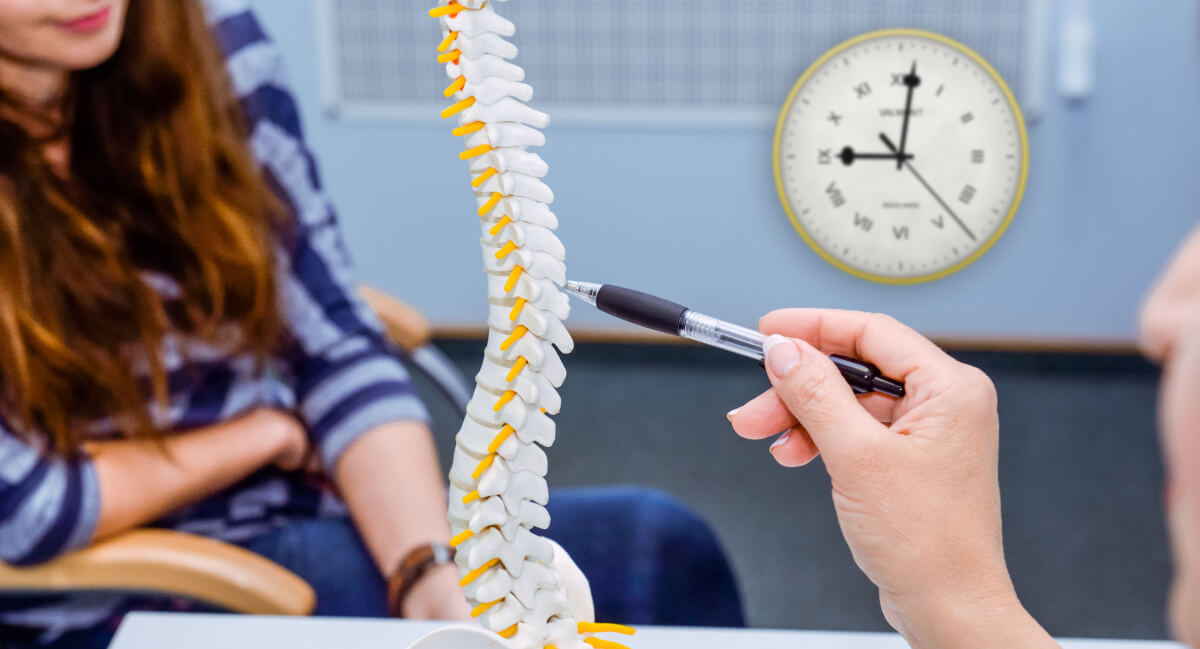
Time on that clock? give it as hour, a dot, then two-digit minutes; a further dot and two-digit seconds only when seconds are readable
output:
9.01.23
